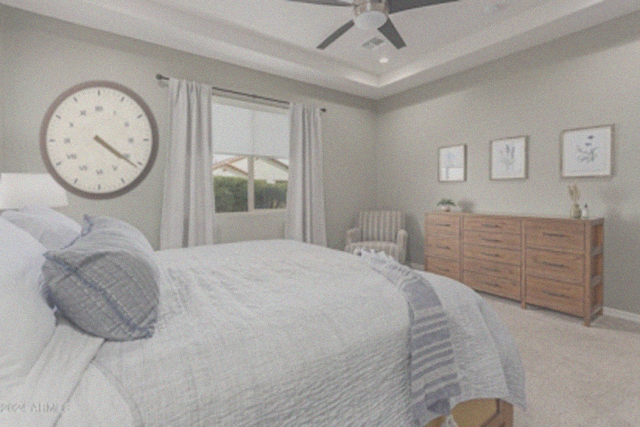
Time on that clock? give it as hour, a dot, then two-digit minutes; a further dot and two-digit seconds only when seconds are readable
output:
4.21
